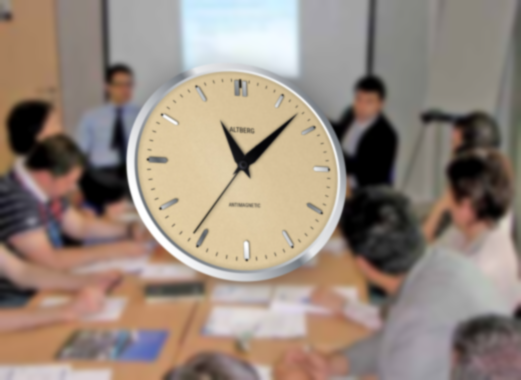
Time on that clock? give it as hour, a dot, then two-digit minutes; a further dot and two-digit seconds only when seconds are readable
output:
11.07.36
